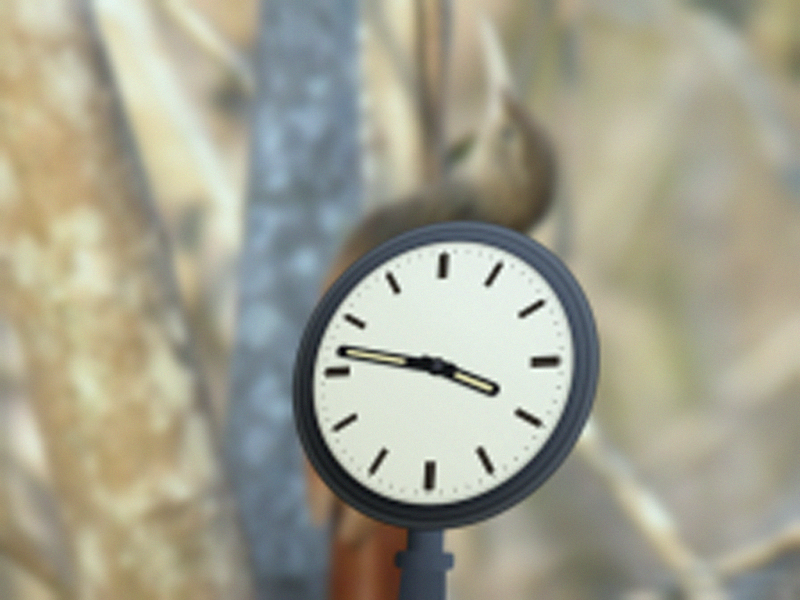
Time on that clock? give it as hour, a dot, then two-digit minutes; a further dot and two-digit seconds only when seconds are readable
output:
3.47
